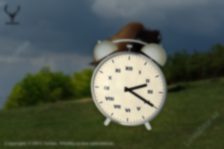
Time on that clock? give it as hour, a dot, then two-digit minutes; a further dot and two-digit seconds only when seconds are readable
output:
2.20
